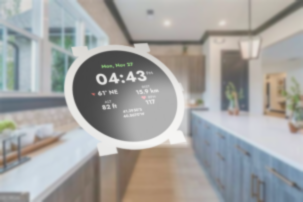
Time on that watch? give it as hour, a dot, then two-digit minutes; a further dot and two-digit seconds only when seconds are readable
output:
4.43
